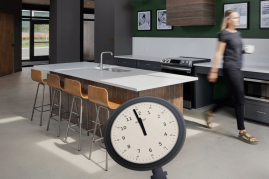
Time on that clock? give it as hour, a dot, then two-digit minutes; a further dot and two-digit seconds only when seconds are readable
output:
11.59
